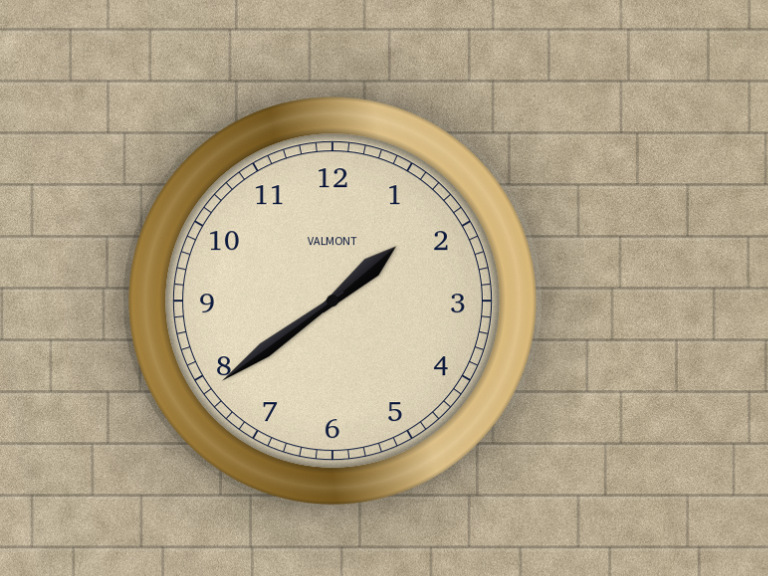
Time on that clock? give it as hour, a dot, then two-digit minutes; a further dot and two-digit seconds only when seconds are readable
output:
1.39
